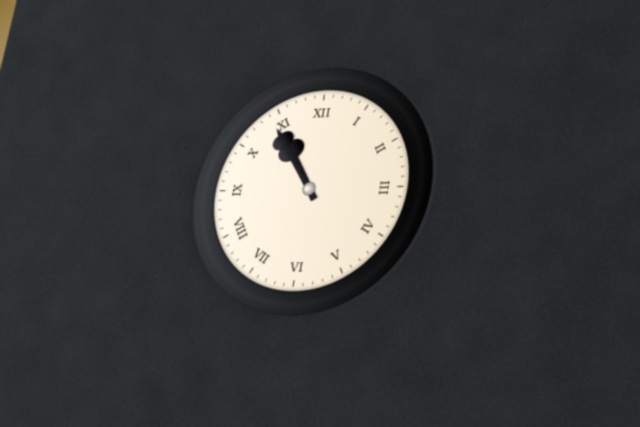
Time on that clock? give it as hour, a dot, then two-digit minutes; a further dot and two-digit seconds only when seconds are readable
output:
10.54
